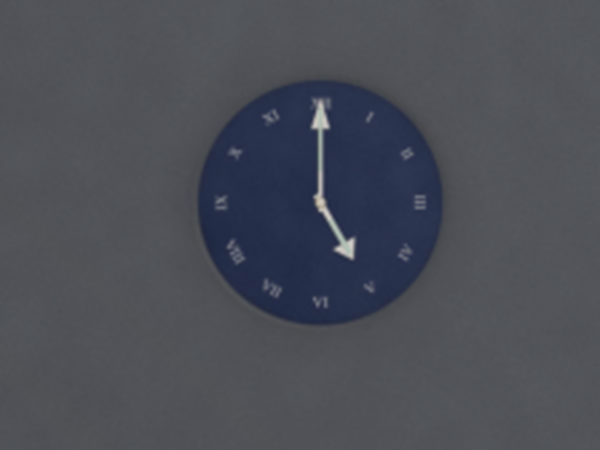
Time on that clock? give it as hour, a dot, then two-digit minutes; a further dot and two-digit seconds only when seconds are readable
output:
5.00
